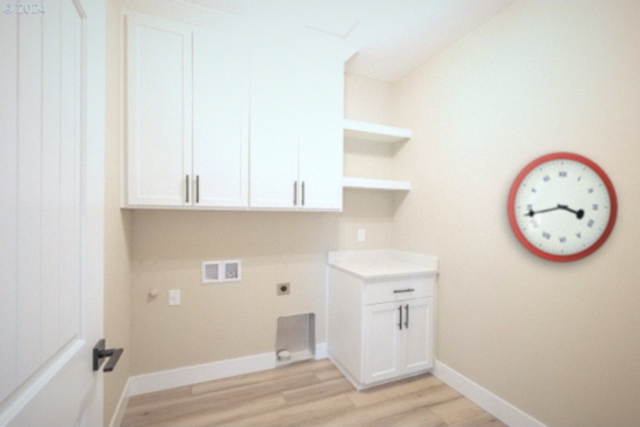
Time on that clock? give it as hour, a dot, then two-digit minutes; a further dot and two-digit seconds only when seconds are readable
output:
3.43
